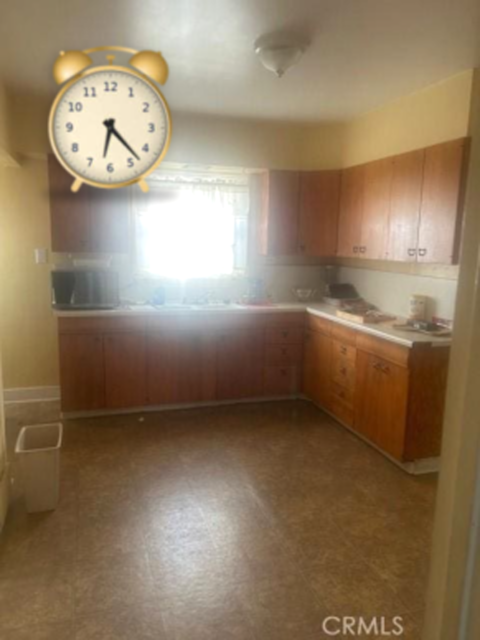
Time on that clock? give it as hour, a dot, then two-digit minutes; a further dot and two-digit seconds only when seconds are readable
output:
6.23
